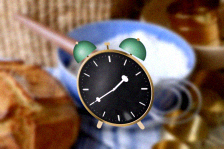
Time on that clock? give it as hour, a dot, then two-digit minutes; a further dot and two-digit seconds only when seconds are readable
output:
1.40
